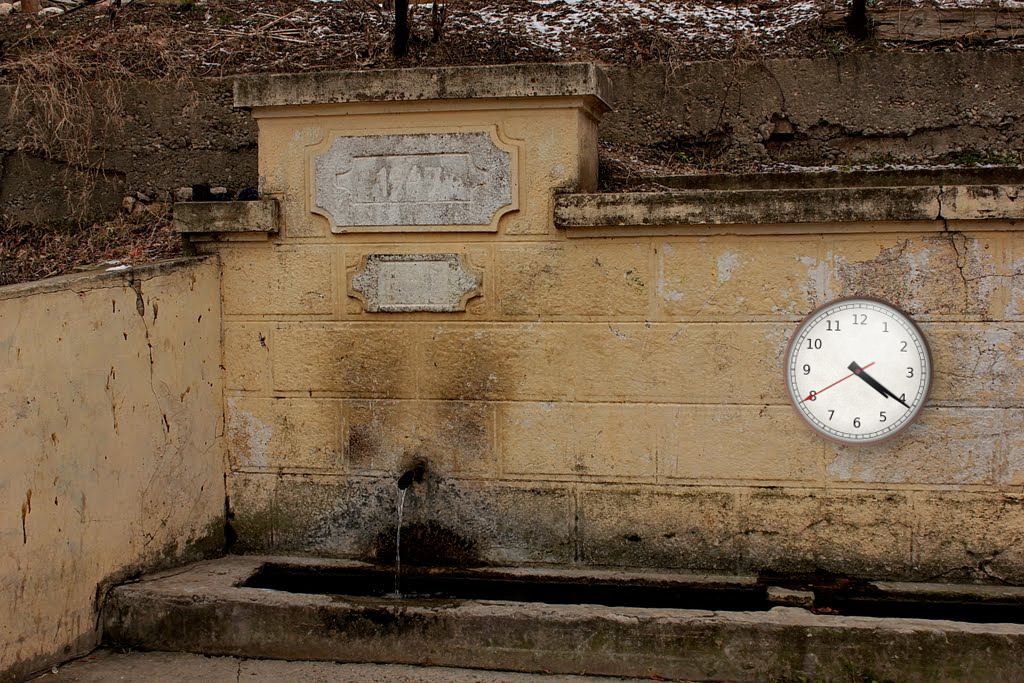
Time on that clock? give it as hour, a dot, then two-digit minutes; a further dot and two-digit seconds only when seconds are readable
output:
4.20.40
